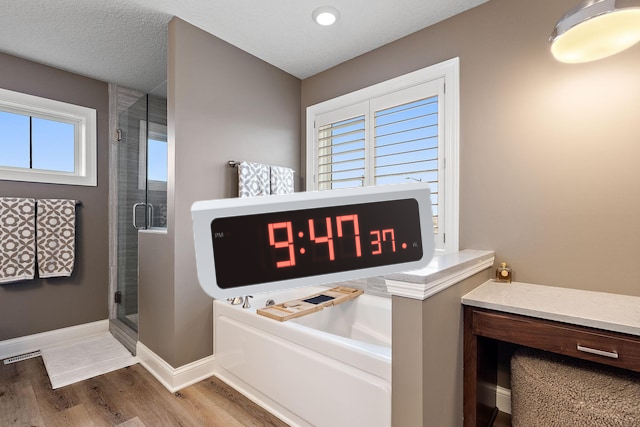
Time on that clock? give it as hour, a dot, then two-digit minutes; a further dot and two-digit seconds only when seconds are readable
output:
9.47.37
